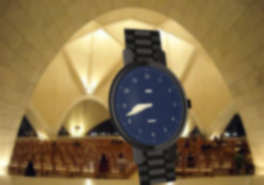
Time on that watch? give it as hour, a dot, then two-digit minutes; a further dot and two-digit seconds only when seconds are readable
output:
8.42
